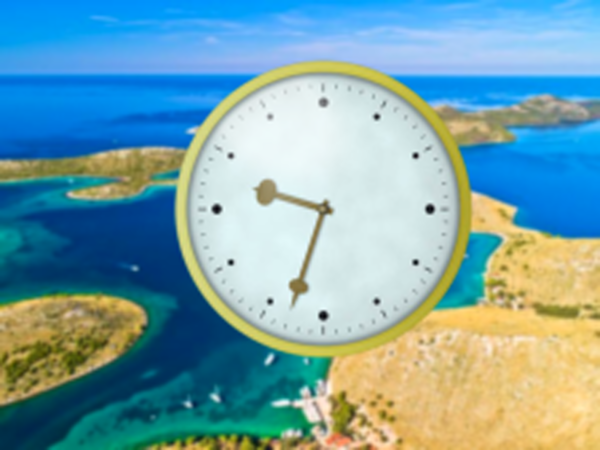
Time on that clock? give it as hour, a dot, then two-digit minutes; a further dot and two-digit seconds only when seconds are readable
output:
9.33
